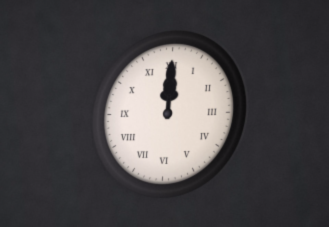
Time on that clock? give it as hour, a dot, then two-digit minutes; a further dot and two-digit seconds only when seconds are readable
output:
12.00
